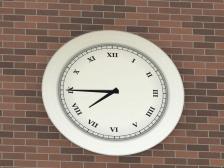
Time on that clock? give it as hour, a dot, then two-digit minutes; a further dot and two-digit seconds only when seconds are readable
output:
7.45
